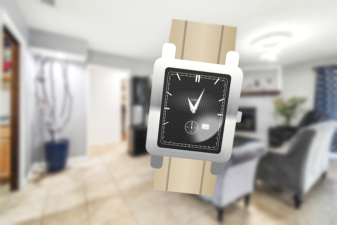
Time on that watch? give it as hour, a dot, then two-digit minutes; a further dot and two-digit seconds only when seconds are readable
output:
11.03
